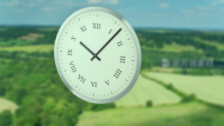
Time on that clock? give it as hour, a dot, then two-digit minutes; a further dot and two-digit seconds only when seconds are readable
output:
10.07
